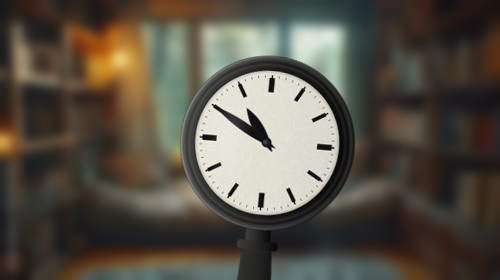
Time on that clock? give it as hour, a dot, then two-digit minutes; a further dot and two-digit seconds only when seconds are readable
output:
10.50
